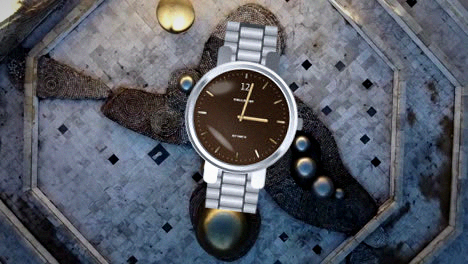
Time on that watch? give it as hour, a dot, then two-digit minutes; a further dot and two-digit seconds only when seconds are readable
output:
3.02
